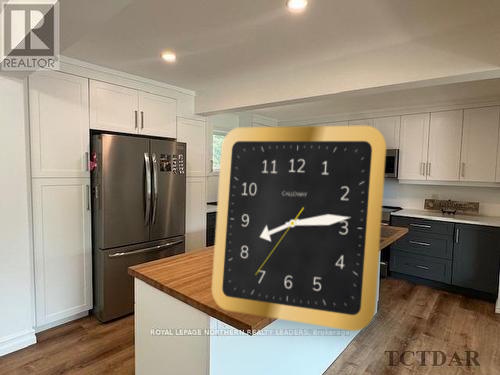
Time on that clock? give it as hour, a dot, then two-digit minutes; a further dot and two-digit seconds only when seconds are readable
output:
8.13.36
